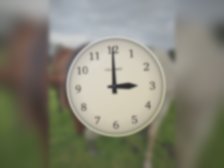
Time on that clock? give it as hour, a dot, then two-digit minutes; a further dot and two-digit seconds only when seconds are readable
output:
3.00
